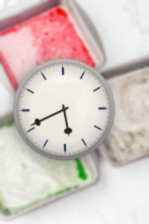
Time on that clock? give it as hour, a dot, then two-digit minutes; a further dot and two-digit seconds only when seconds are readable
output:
5.41
